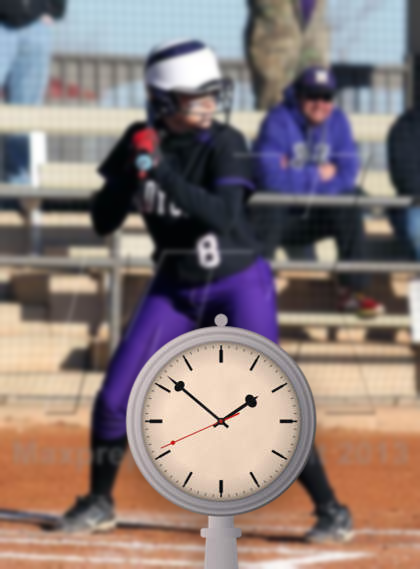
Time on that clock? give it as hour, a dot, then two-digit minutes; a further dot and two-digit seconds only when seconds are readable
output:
1.51.41
